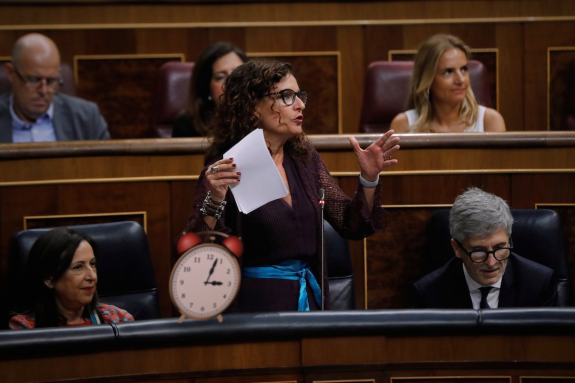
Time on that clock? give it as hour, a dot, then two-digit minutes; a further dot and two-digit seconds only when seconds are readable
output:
3.03
